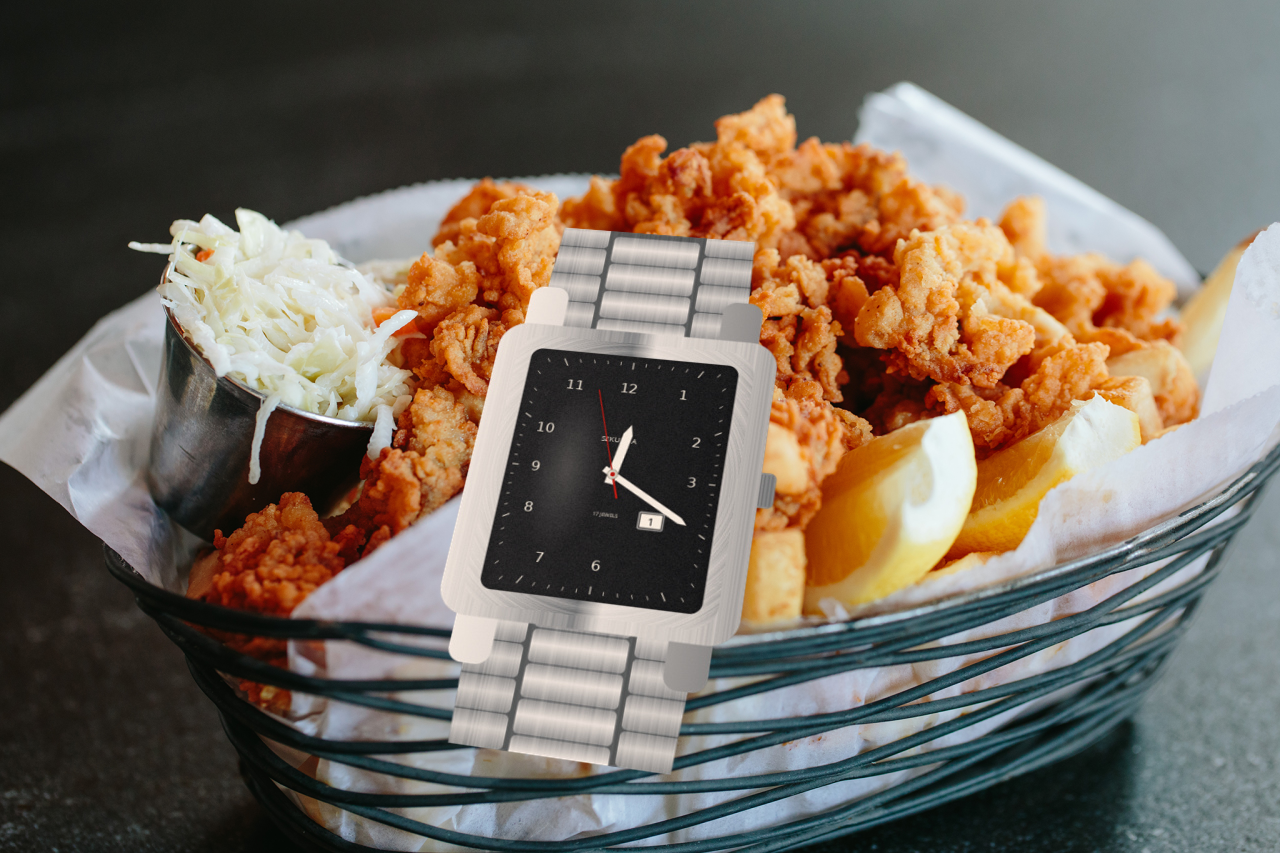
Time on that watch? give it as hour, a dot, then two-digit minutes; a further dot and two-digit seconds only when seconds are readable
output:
12.19.57
